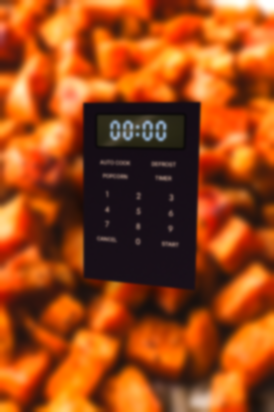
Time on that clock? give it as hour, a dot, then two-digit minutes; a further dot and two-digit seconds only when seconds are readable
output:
0.00
